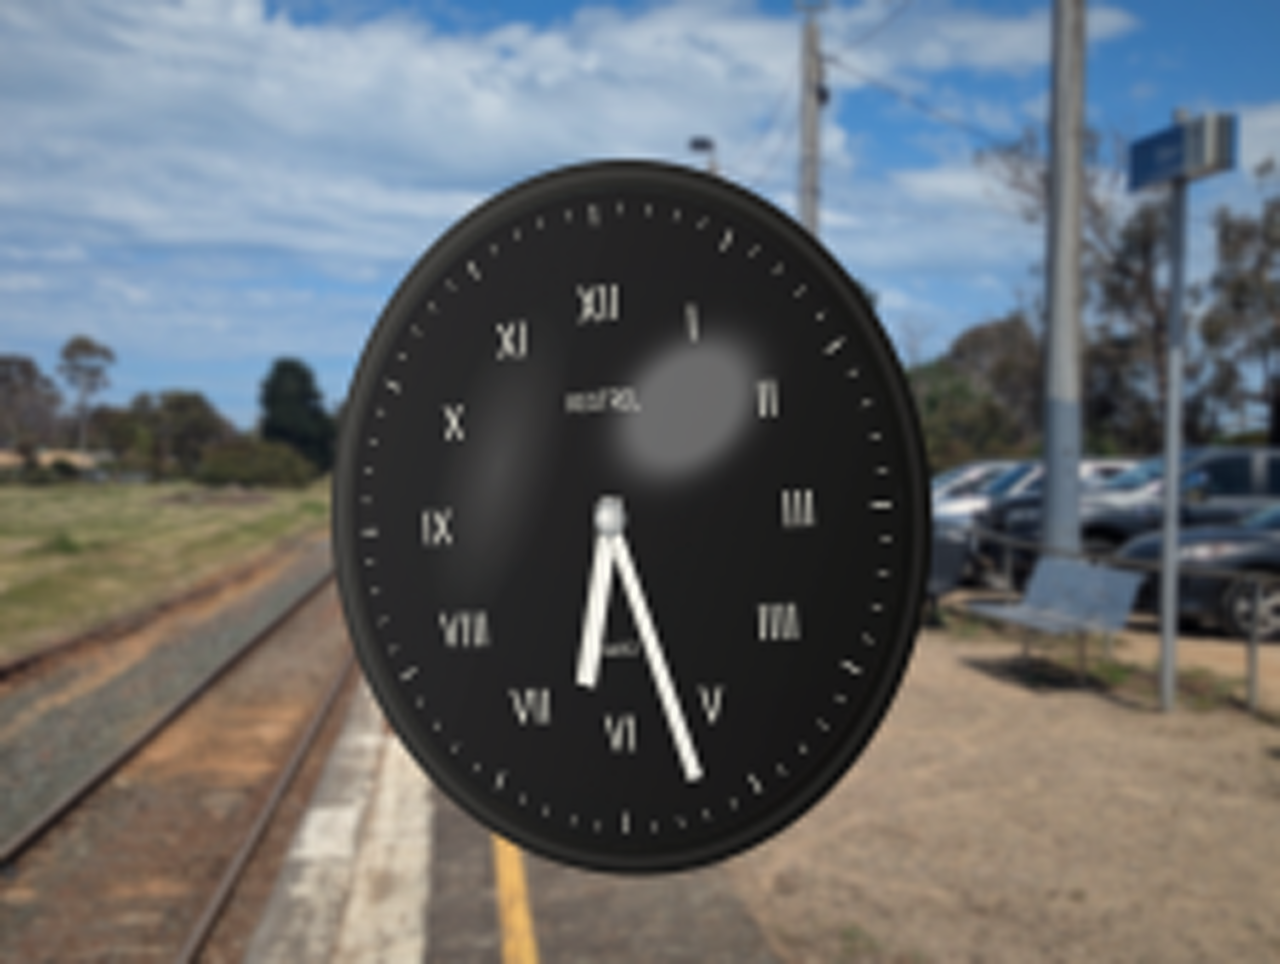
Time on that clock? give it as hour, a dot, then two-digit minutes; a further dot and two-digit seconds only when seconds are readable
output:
6.27
